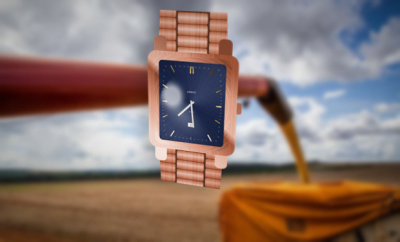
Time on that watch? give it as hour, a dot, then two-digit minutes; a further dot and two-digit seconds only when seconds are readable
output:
7.29
